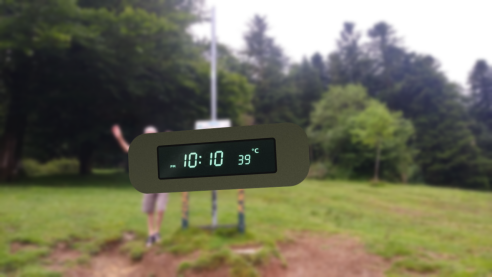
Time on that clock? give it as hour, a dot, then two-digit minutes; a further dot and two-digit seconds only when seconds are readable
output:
10.10
